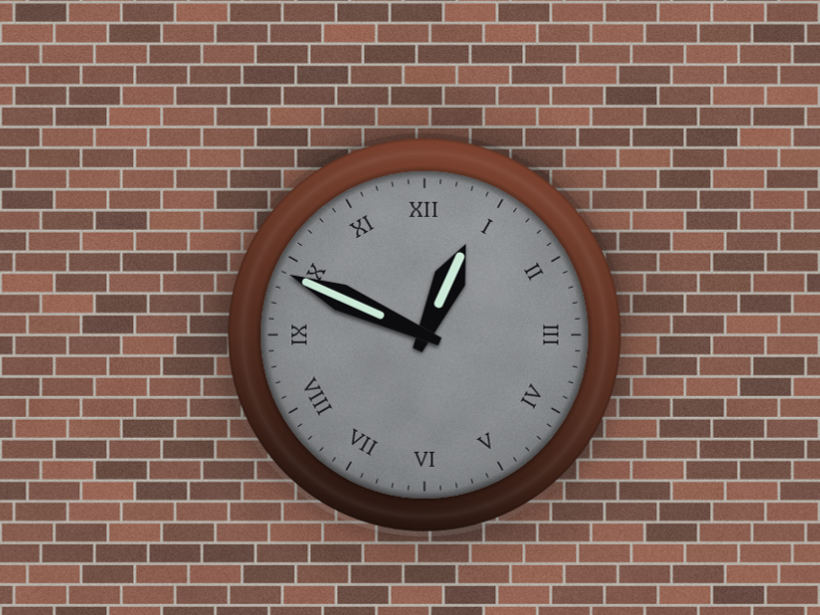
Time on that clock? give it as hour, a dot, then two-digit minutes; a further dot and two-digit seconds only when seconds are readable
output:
12.49
